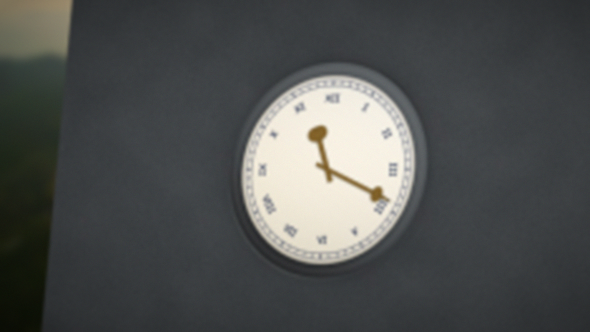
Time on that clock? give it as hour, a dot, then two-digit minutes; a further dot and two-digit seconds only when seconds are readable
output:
11.19
